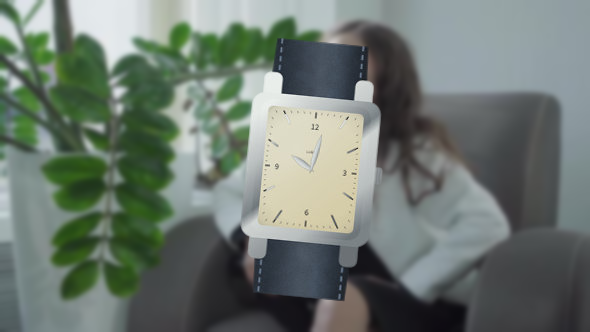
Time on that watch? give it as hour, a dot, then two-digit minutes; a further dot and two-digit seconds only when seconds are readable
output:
10.02
